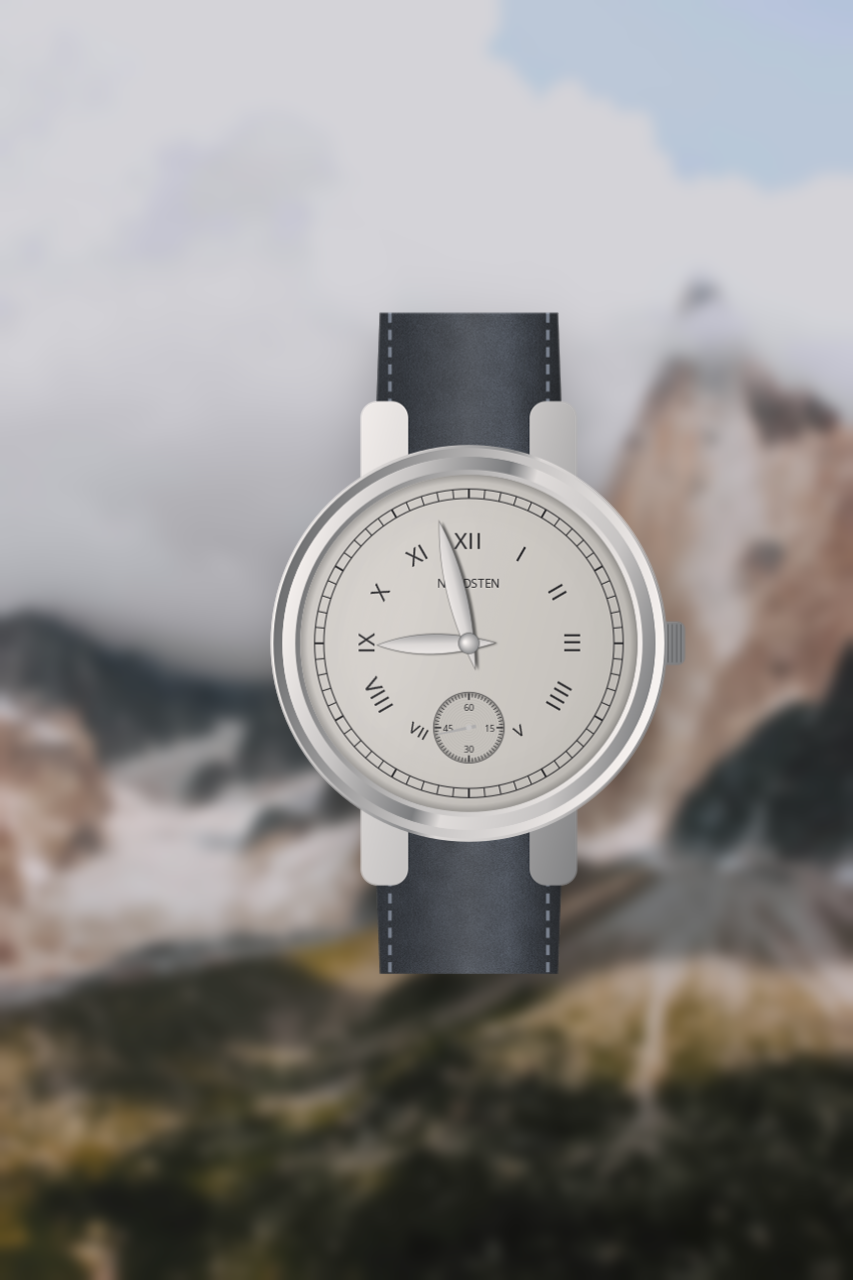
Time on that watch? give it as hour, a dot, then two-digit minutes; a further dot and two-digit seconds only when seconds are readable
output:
8.57.43
